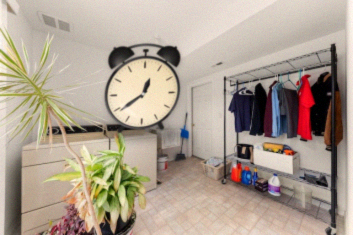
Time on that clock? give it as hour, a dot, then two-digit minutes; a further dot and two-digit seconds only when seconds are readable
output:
12.39
